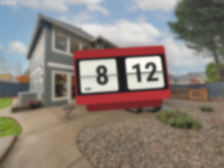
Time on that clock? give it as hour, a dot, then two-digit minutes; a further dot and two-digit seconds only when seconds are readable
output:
8.12
